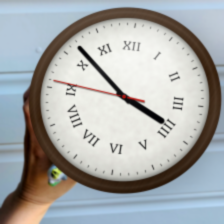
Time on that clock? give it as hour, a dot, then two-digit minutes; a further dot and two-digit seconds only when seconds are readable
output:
3.51.46
